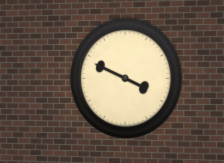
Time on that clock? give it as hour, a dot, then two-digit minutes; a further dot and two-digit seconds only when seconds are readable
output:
3.49
